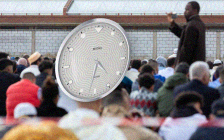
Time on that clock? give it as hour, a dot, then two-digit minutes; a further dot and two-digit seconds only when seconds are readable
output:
4.32
